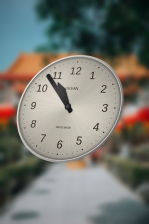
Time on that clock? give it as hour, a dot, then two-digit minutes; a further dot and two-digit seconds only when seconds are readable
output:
10.53
